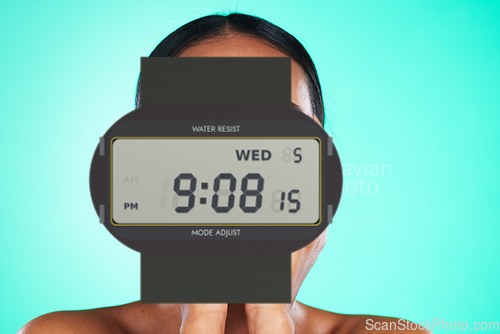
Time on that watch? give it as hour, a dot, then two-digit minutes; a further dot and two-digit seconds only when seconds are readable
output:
9.08.15
